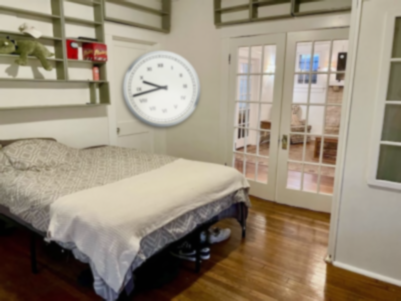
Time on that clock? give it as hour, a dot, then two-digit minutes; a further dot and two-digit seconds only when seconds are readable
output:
9.43
